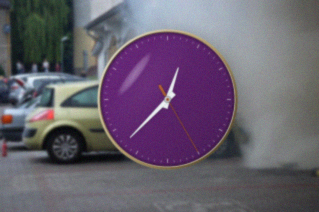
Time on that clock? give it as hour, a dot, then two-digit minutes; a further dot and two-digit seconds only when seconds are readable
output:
12.37.25
